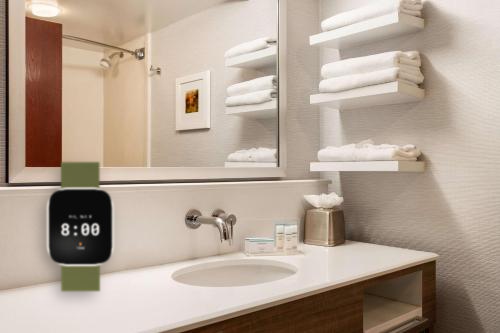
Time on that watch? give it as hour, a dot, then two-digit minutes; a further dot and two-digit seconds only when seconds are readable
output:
8.00
